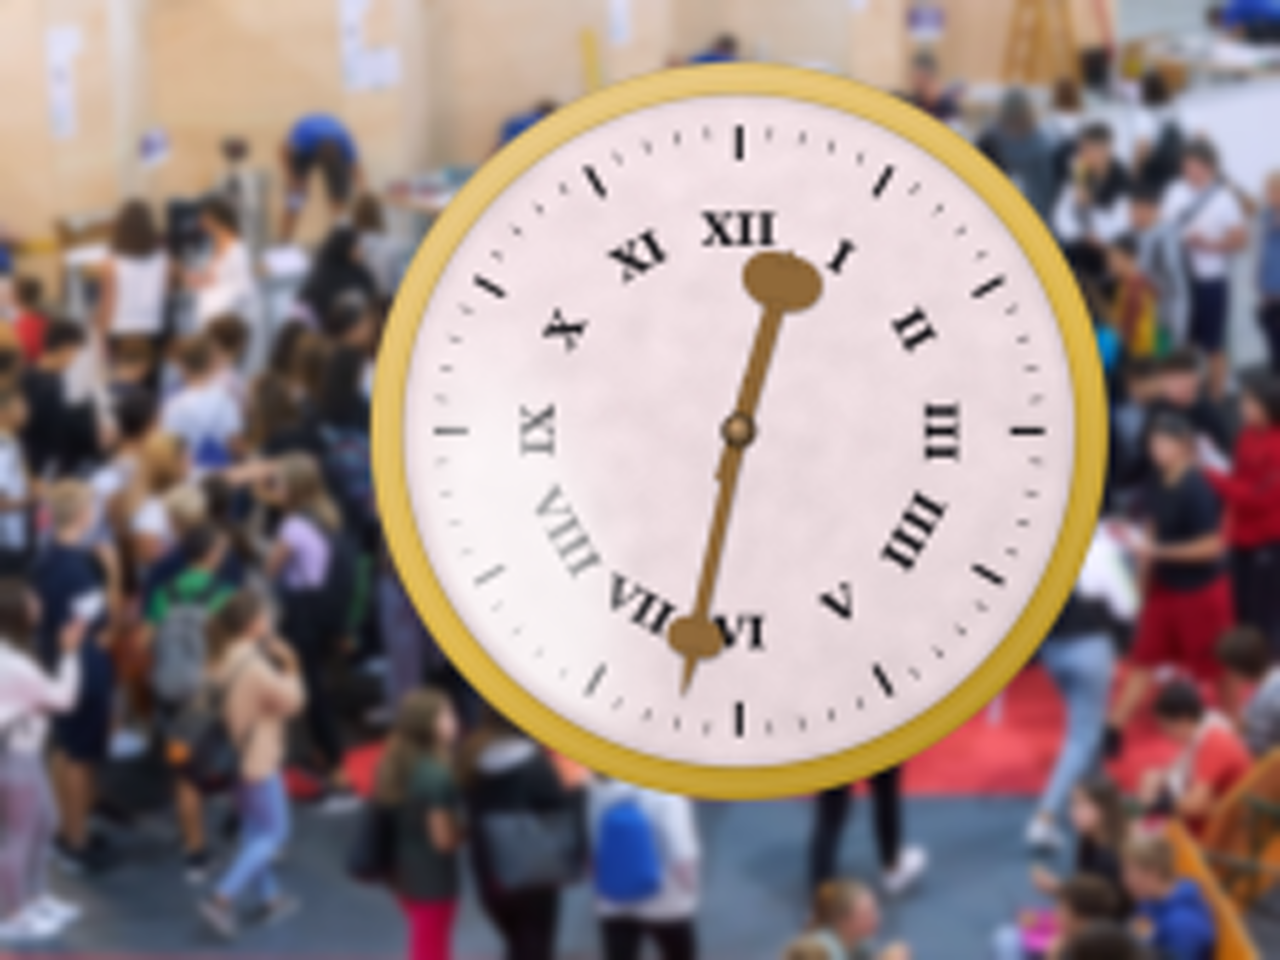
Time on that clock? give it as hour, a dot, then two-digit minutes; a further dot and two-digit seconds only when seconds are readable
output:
12.32
